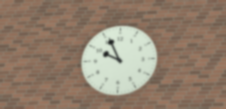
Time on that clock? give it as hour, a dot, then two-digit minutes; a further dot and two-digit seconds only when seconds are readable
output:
9.56
